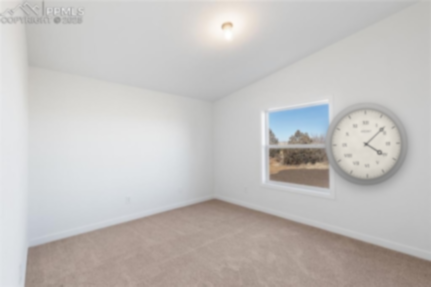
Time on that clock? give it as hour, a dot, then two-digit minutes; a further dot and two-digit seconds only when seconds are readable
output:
4.08
